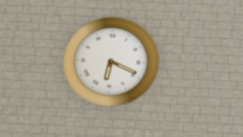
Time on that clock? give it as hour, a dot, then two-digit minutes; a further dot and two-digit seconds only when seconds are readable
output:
6.19
